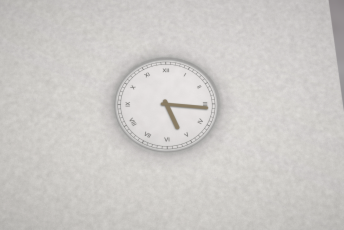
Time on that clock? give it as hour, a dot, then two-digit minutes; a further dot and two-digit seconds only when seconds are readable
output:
5.16
